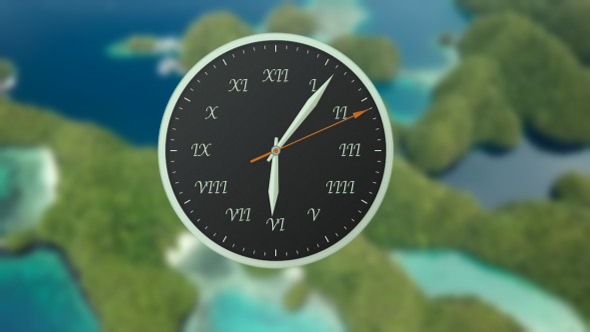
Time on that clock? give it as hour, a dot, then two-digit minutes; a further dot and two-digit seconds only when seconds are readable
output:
6.06.11
